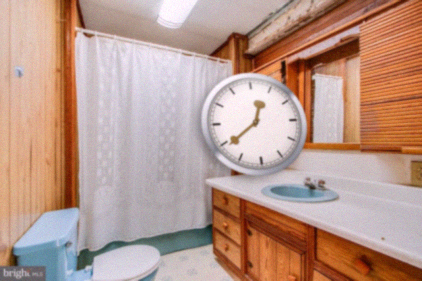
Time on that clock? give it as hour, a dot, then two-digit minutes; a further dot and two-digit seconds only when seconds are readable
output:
12.39
